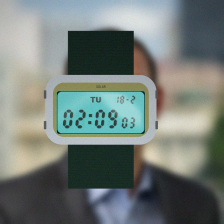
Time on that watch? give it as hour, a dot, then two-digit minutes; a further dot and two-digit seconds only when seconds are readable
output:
2.09.03
